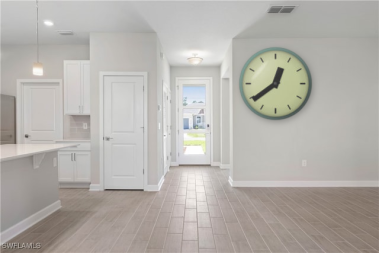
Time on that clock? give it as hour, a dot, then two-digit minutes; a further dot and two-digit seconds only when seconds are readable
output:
12.39
